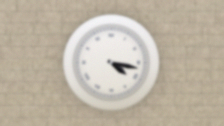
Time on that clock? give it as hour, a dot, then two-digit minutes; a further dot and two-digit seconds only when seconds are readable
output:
4.17
